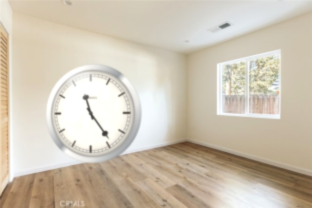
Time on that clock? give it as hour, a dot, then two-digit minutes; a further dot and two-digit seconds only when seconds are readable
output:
11.24
